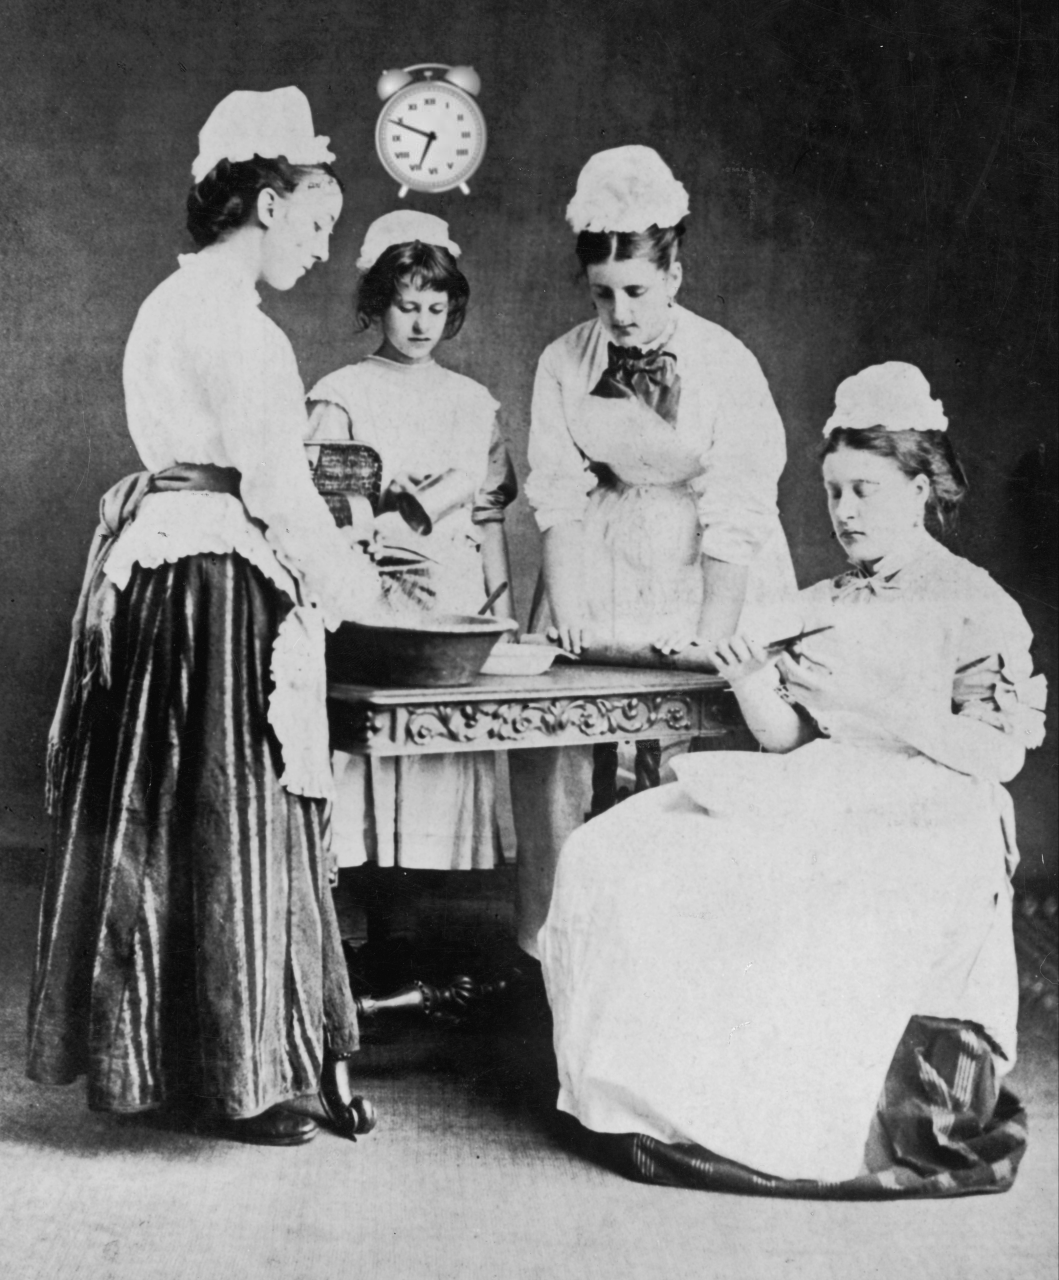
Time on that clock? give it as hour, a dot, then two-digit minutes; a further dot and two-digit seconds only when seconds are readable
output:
6.49
